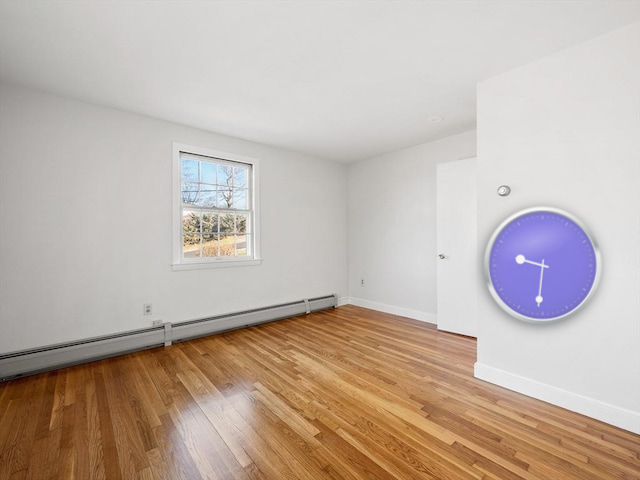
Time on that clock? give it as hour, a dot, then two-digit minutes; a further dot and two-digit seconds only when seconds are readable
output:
9.31
